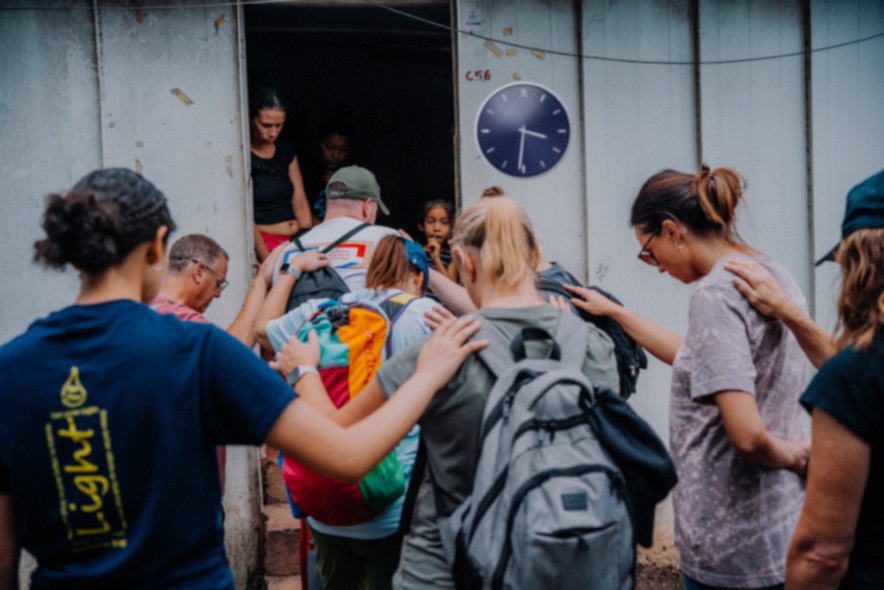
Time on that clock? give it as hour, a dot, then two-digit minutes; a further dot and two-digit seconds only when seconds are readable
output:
3.31
